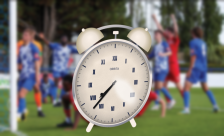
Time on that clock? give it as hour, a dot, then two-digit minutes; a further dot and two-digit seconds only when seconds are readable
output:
7.37
